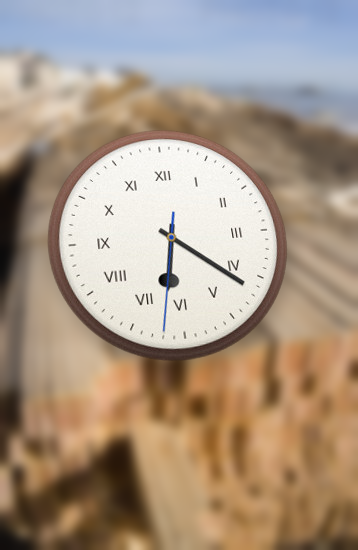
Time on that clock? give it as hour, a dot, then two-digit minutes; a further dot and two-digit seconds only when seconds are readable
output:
6.21.32
